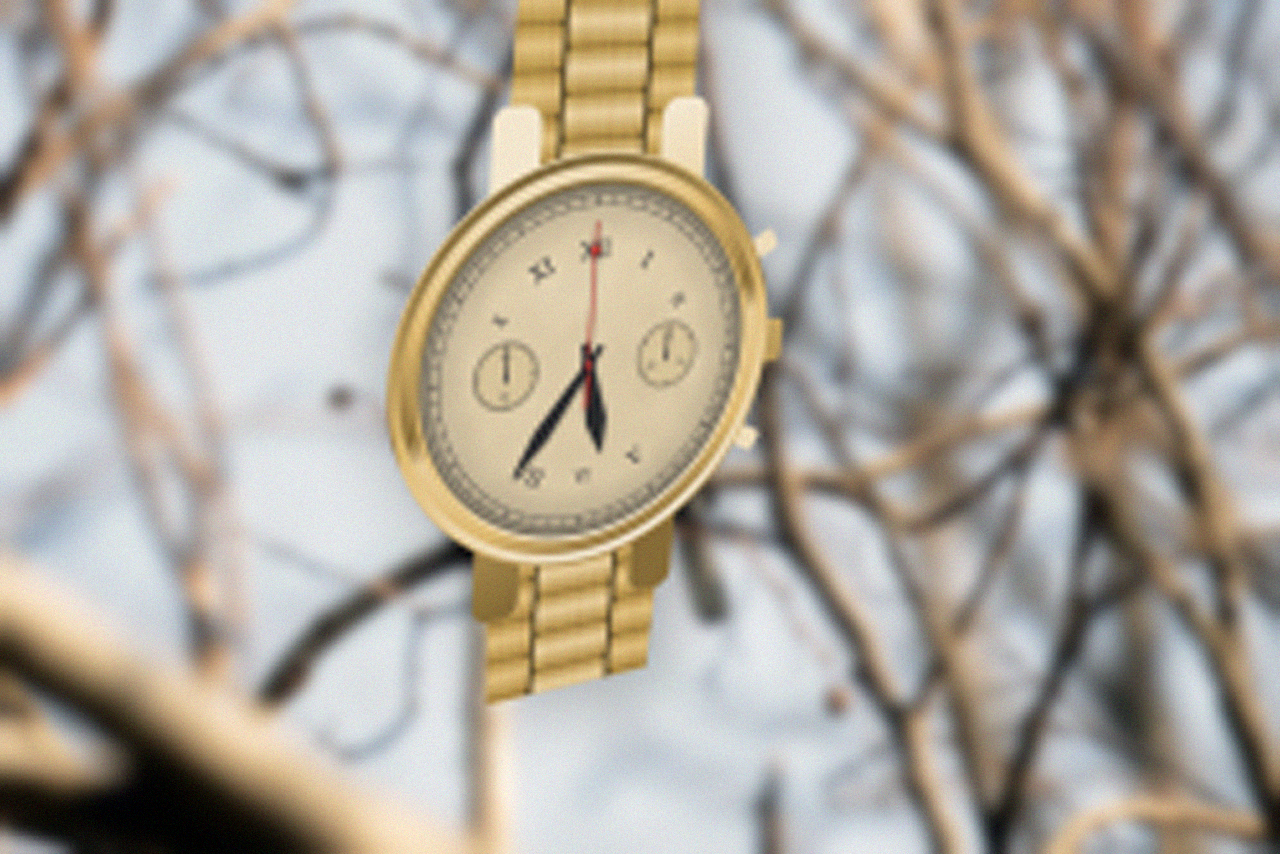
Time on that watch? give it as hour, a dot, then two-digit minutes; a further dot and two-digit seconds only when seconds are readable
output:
5.36
